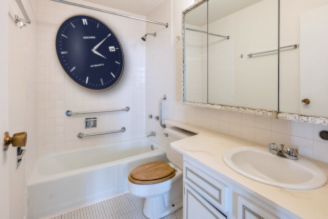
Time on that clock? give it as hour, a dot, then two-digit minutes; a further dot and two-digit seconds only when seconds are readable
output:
4.10
